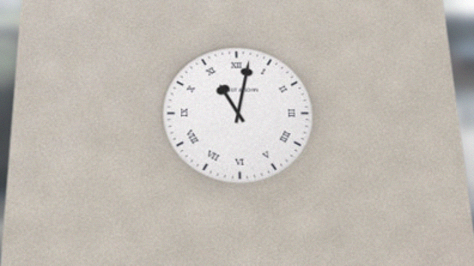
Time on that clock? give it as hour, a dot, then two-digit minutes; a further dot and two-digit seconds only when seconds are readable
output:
11.02
